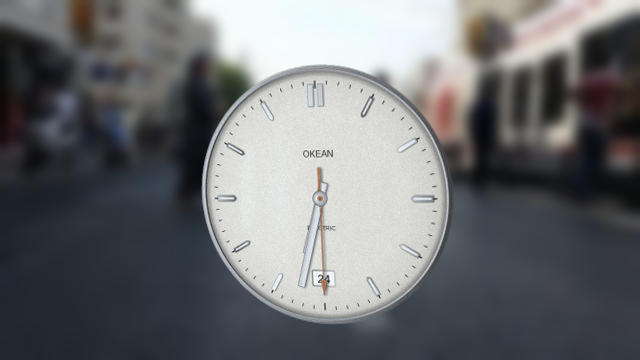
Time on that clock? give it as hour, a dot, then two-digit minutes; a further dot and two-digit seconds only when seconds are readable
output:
6.32.30
